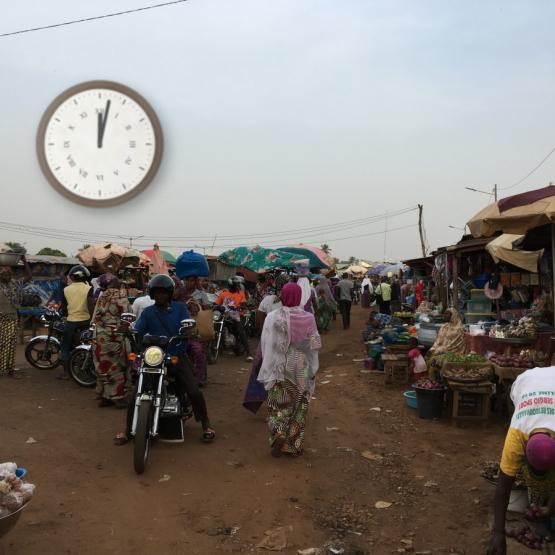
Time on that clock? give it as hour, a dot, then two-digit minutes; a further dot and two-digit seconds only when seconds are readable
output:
12.02
